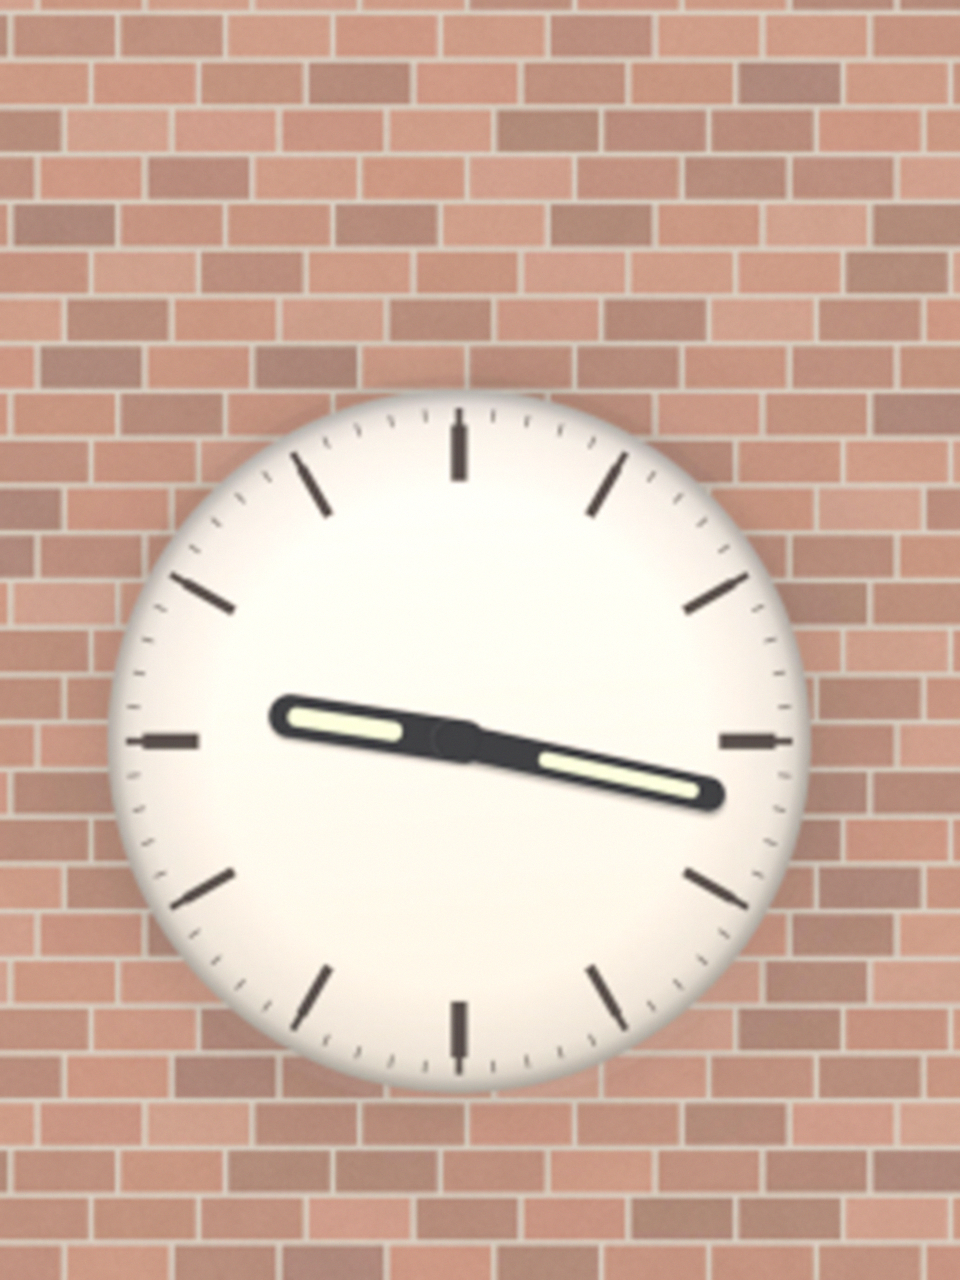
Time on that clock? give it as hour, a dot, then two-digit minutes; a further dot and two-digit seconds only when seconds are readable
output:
9.17
